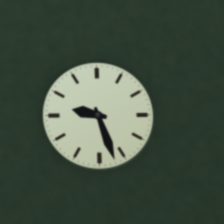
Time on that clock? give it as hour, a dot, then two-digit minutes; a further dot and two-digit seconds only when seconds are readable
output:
9.27
